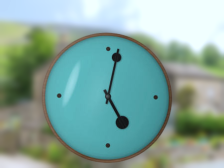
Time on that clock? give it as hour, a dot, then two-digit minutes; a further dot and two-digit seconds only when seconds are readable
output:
5.02
